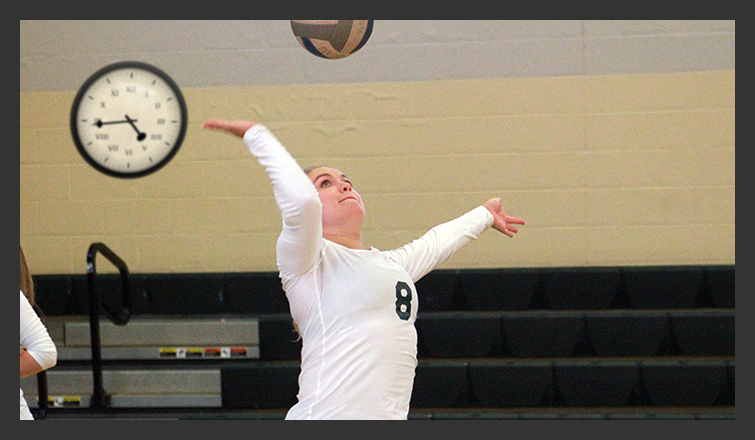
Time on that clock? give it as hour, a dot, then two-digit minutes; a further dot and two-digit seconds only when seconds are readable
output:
4.44
